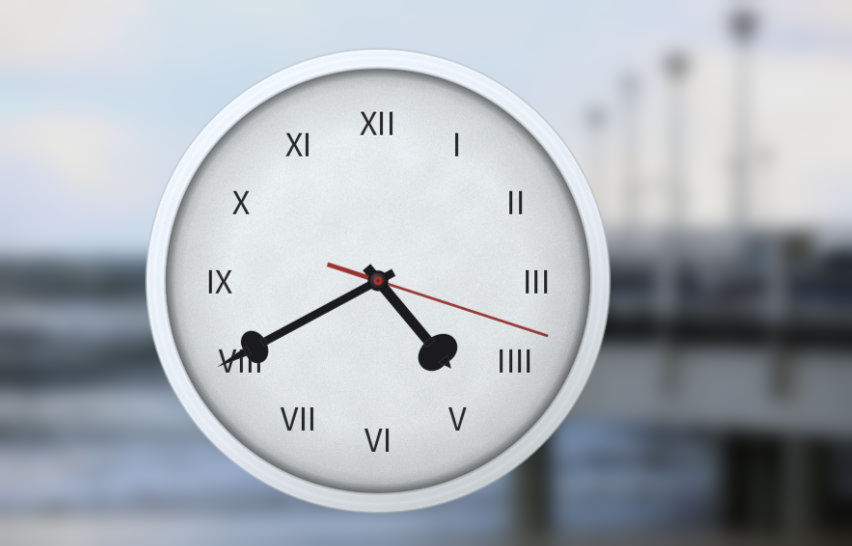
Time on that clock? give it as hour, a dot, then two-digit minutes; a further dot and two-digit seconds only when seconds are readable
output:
4.40.18
